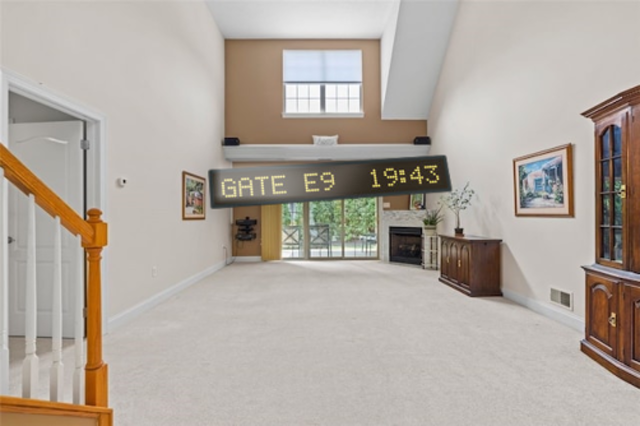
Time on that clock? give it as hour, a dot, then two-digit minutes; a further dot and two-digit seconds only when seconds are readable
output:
19.43
